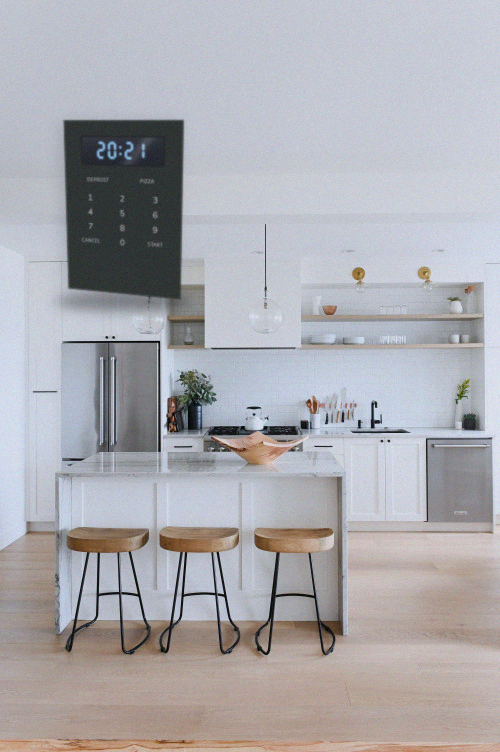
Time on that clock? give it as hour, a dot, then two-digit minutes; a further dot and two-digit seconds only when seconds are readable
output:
20.21
